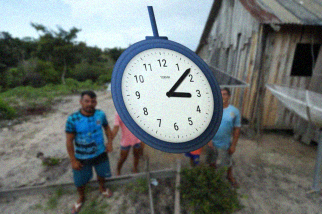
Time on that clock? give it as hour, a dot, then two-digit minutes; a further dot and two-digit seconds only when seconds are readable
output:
3.08
